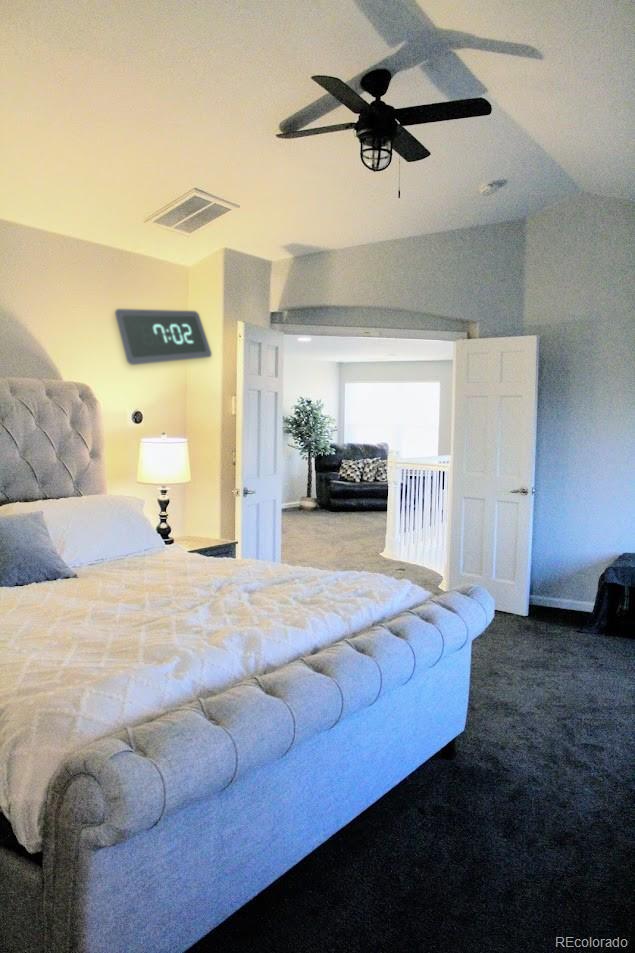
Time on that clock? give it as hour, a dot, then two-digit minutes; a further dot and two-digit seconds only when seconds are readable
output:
7.02
